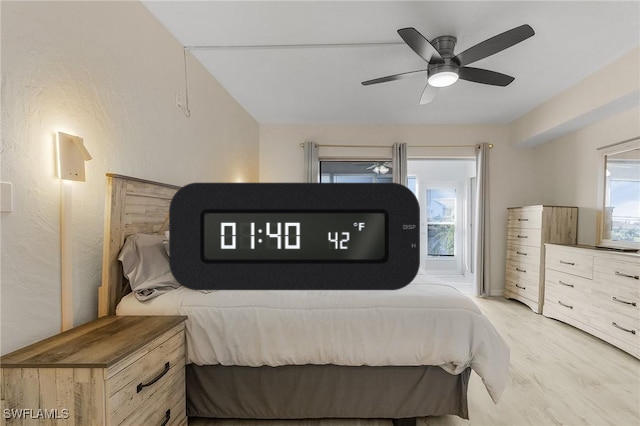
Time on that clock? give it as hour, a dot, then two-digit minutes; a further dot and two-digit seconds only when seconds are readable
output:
1.40
